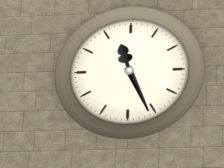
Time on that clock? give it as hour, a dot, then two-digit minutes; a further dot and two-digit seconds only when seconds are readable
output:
11.26
